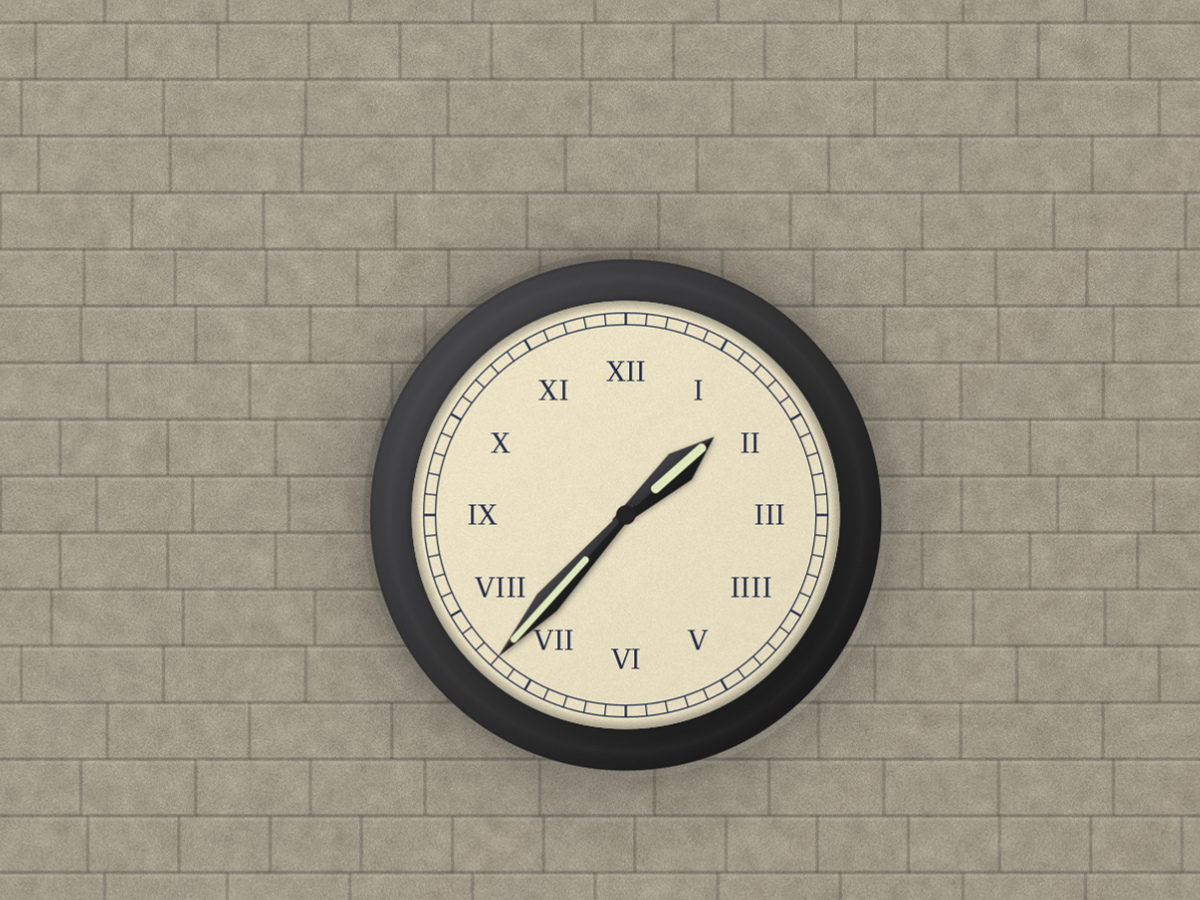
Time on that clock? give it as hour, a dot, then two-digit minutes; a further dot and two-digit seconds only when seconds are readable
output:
1.37
